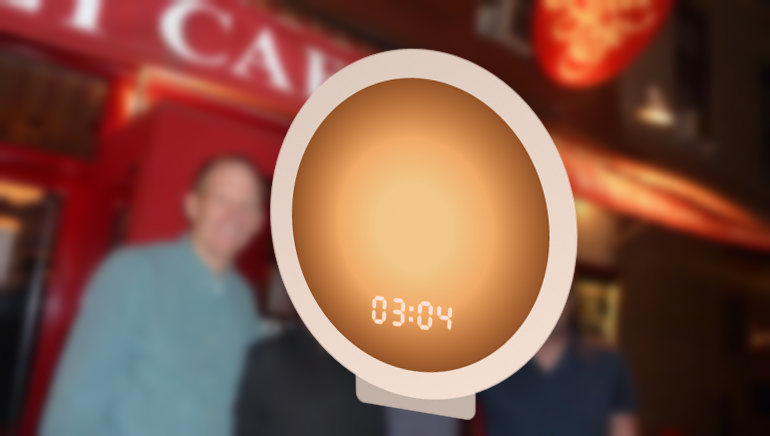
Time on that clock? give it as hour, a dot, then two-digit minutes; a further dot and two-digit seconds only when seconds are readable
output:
3.04
